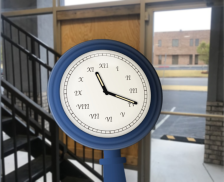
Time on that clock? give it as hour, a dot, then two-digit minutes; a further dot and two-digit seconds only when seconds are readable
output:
11.19
